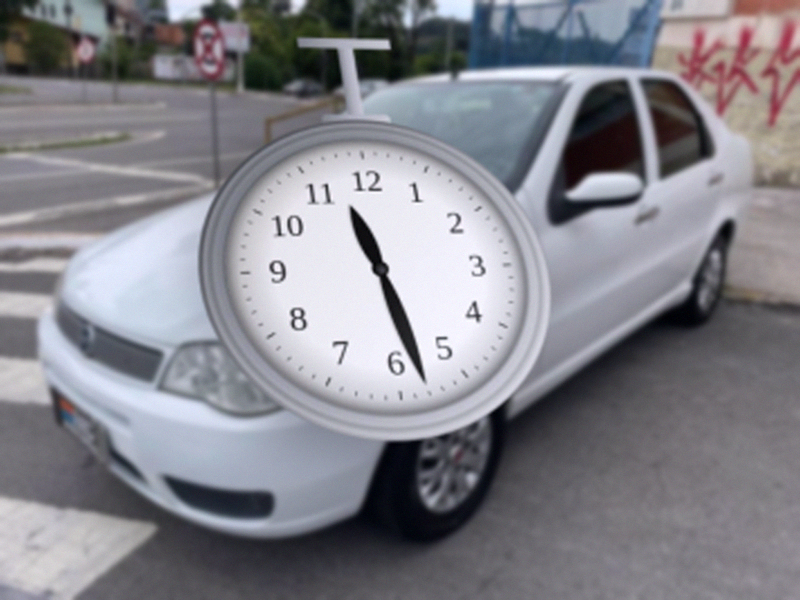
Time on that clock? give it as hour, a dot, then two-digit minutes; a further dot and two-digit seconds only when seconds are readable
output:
11.28
